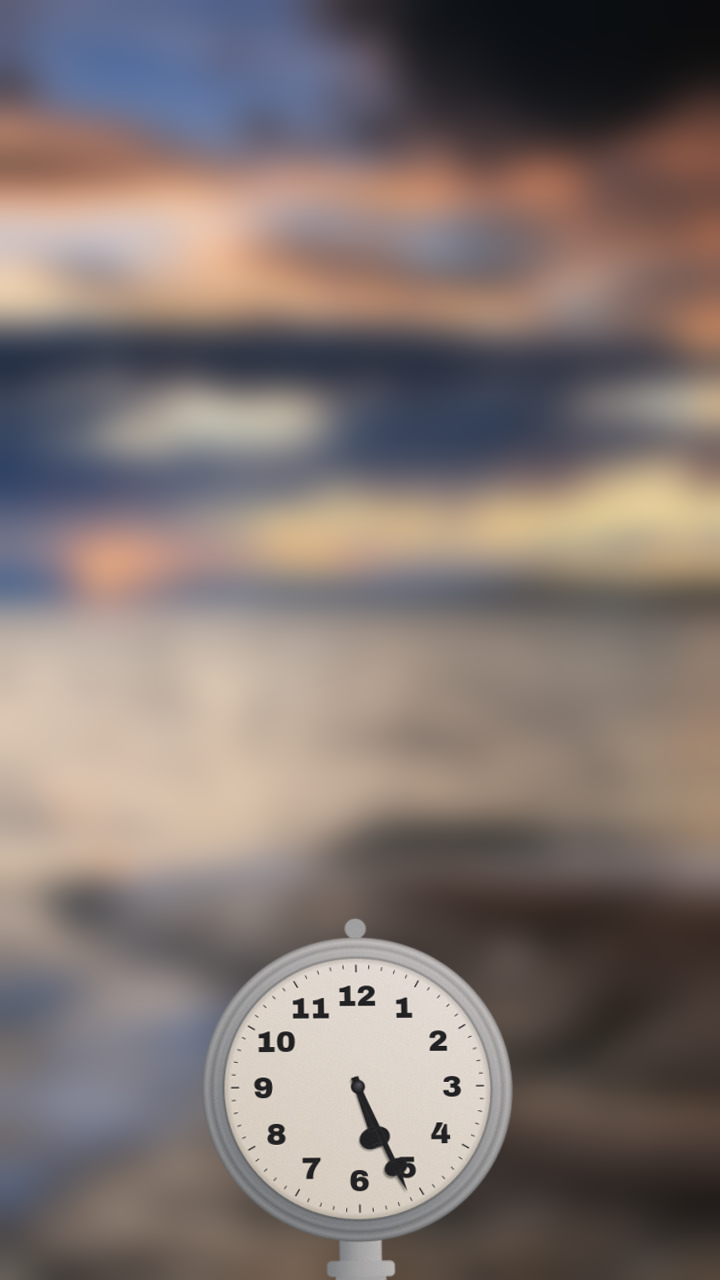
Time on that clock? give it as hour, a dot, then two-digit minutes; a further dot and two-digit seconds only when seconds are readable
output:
5.26
